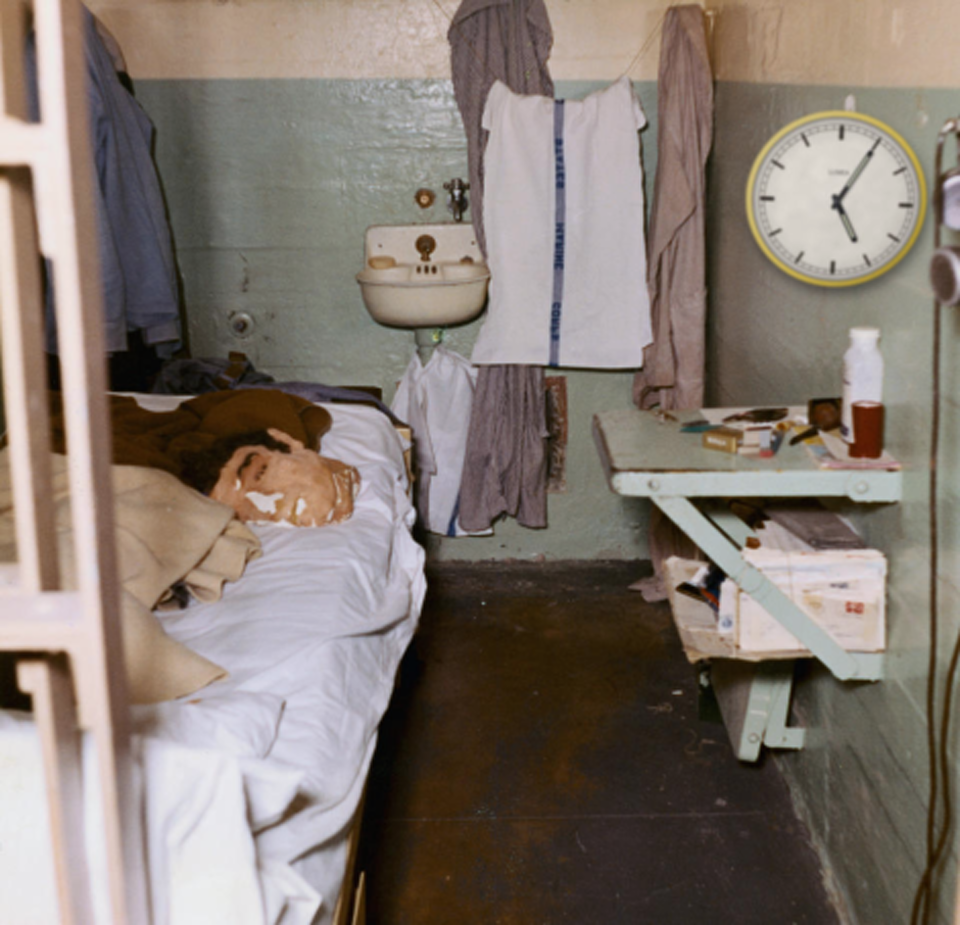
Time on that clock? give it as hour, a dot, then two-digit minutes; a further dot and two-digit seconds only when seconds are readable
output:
5.05
